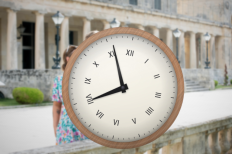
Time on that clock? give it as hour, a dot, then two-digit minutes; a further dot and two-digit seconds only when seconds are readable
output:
7.56
